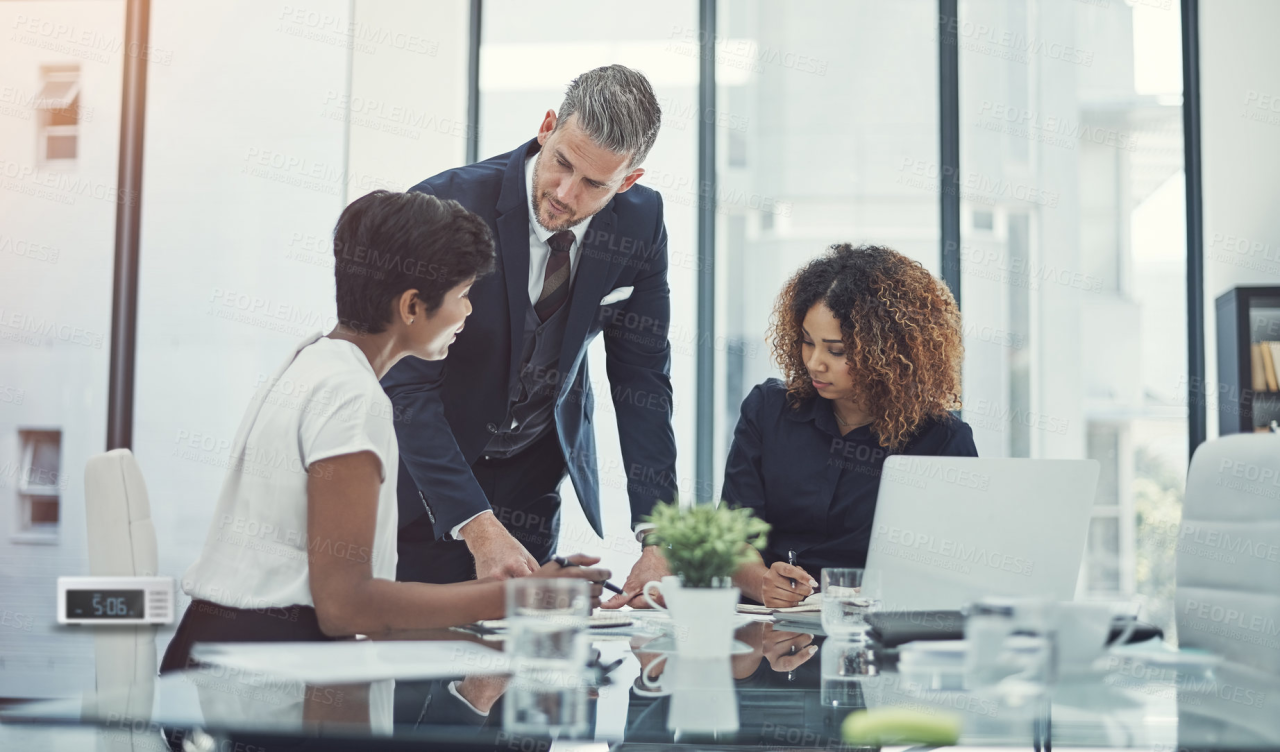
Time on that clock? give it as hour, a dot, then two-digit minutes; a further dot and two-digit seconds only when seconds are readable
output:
5.06
